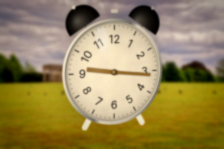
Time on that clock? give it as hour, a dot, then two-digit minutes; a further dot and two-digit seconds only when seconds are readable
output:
9.16
